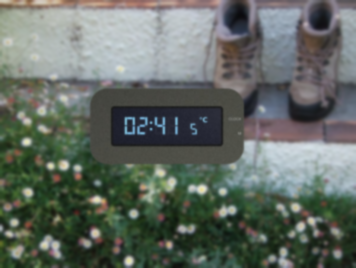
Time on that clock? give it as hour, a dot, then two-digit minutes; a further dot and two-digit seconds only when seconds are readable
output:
2.41
